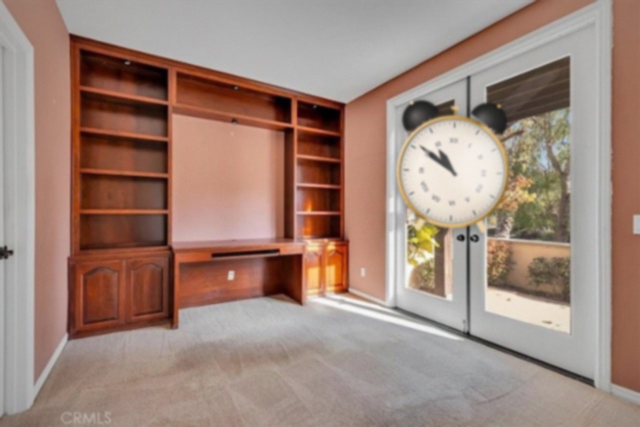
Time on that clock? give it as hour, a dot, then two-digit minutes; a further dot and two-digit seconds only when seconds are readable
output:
10.51
